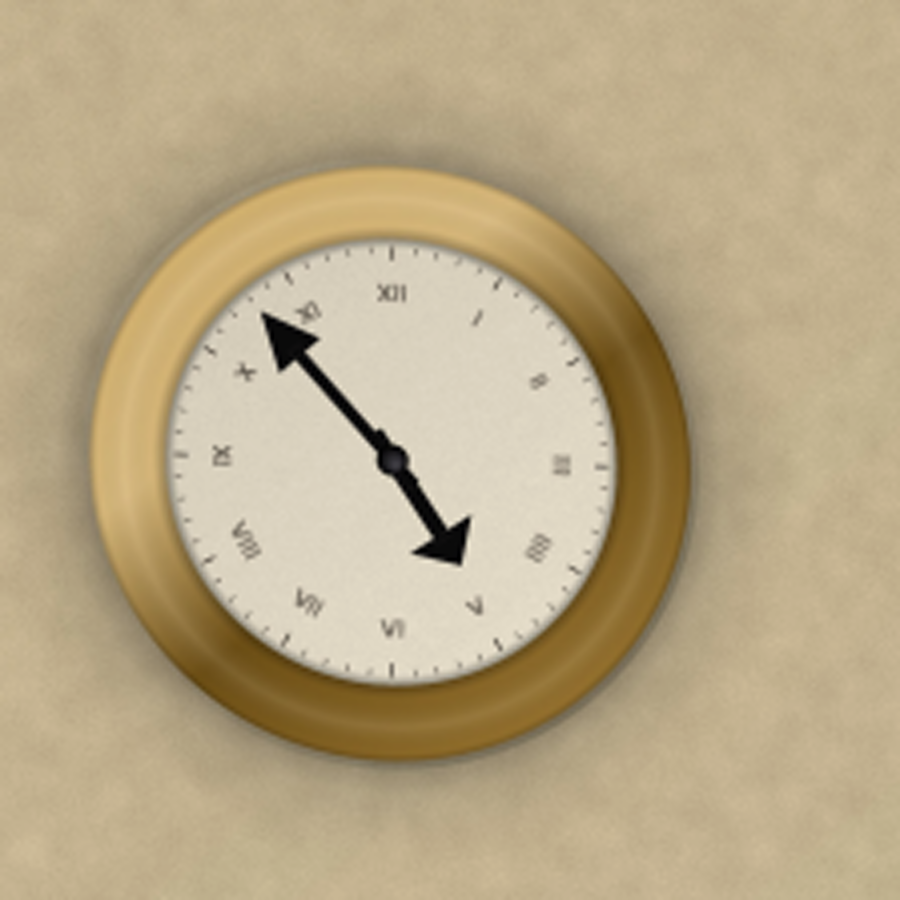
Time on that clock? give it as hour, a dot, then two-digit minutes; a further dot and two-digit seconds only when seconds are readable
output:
4.53
